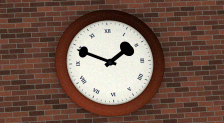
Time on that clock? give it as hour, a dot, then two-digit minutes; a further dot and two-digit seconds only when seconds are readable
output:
1.49
